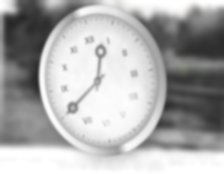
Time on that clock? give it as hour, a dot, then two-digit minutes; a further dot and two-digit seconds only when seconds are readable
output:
12.40
